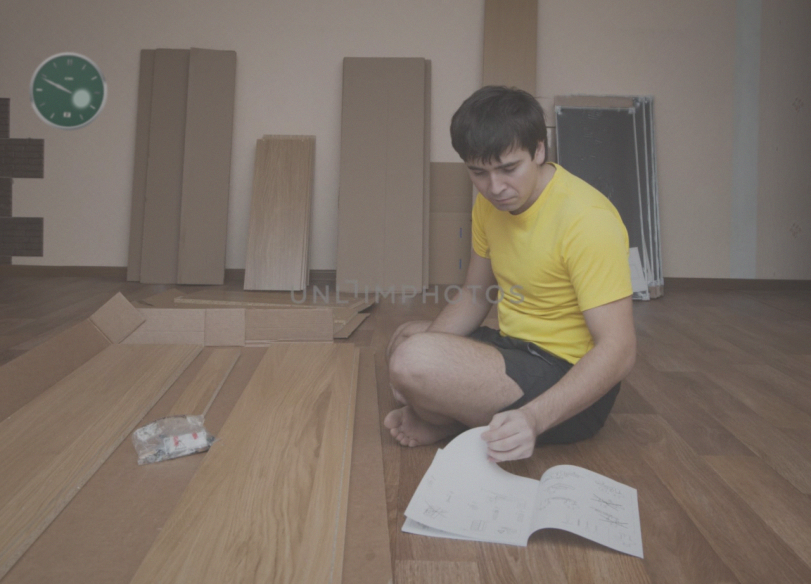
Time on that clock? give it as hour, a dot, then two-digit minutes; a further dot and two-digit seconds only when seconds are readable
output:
9.49
